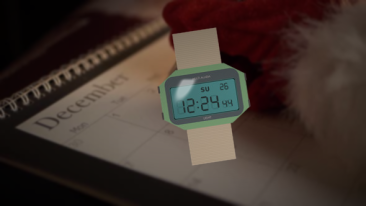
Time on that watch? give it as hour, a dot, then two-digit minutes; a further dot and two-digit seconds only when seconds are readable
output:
12.24.44
